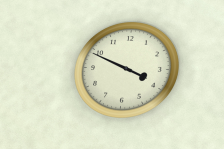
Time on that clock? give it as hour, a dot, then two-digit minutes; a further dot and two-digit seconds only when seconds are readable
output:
3.49
